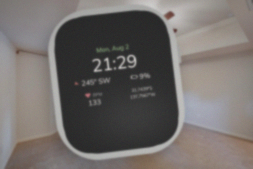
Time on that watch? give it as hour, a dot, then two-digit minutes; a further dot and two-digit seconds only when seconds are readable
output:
21.29
